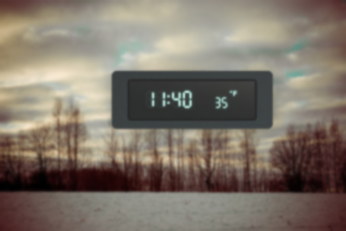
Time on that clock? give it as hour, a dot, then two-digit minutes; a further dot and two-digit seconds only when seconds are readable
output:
11.40
